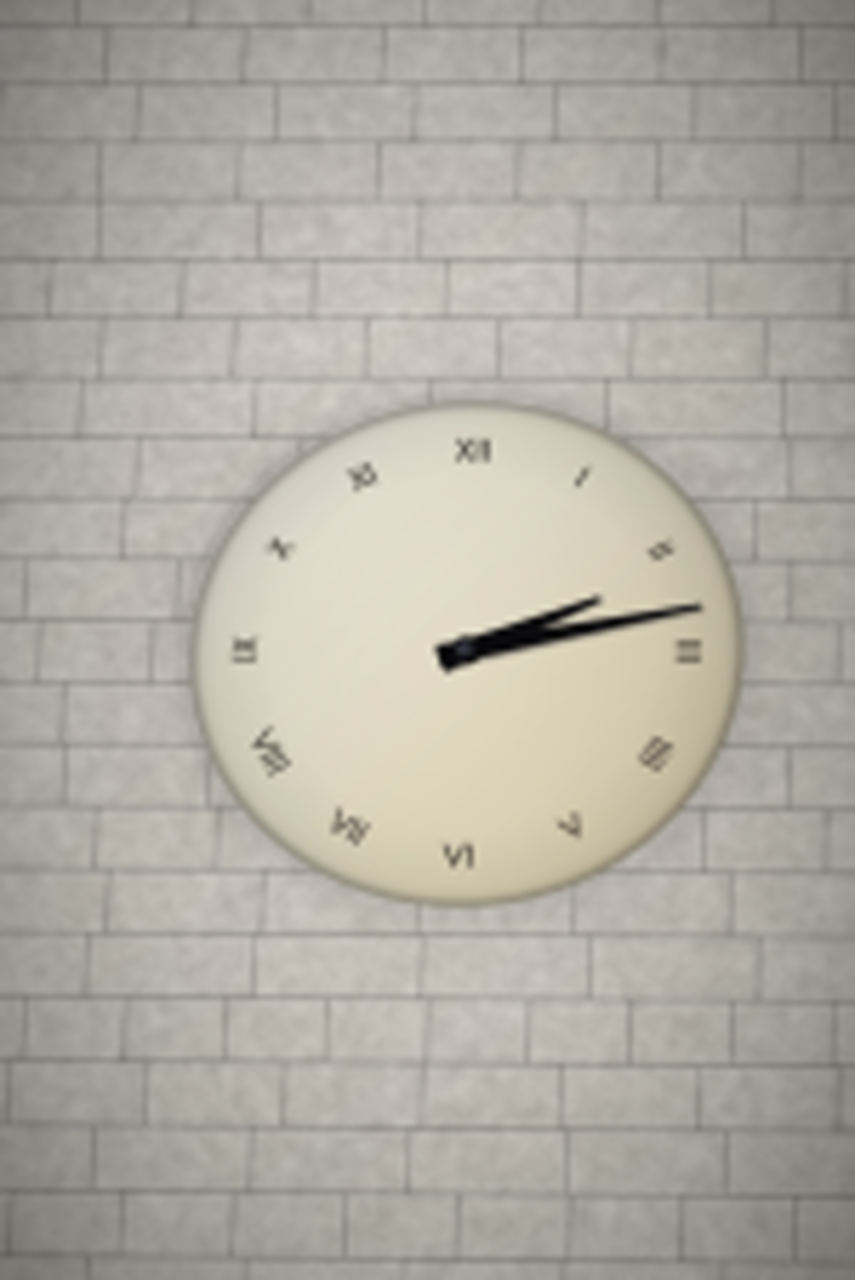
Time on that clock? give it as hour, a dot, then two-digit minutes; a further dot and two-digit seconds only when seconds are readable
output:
2.13
